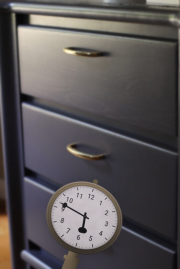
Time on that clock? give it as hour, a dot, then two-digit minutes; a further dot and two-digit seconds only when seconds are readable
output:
5.47
